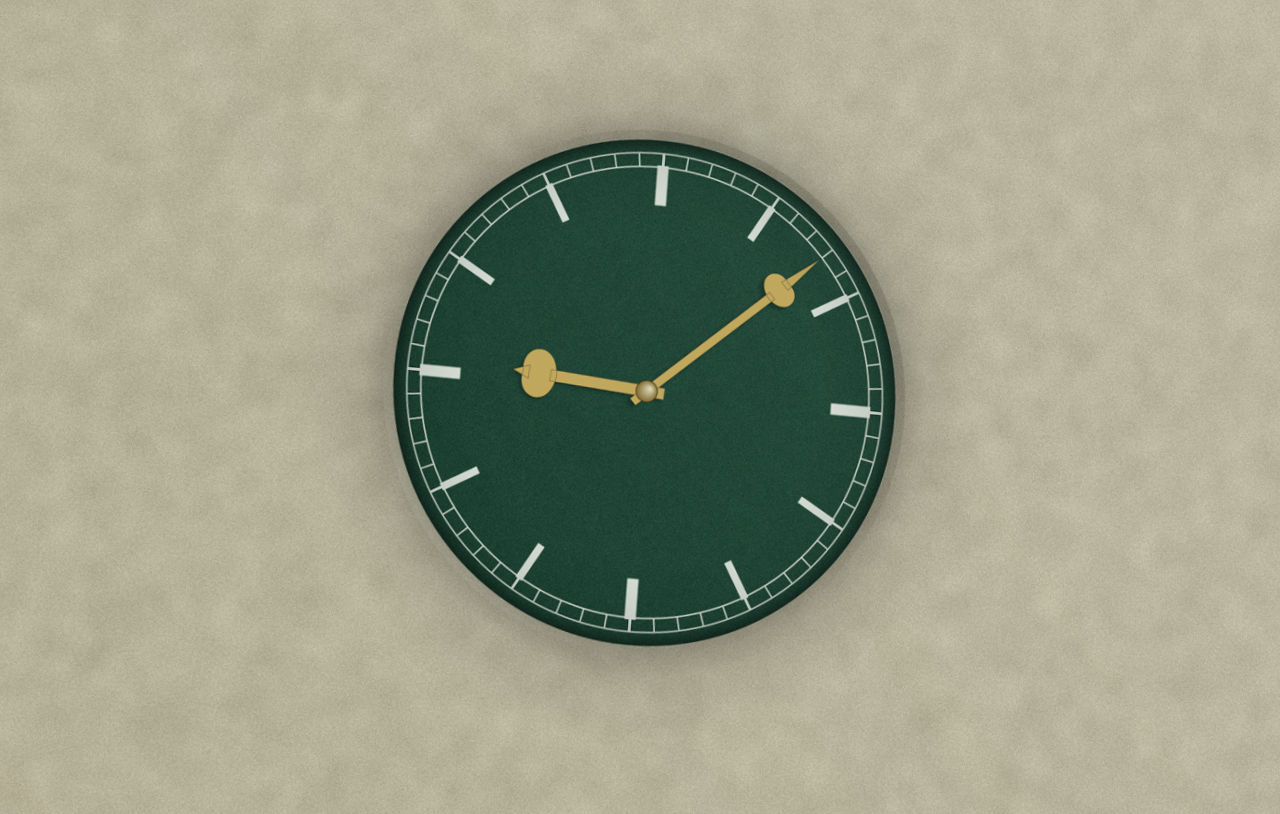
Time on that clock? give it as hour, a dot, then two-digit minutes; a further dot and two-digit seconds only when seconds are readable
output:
9.08
